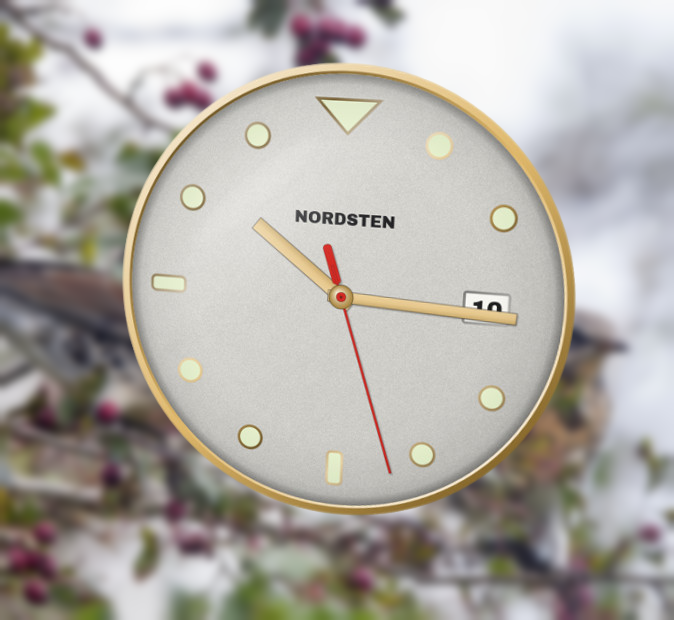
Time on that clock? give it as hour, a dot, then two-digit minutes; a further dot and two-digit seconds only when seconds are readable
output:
10.15.27
